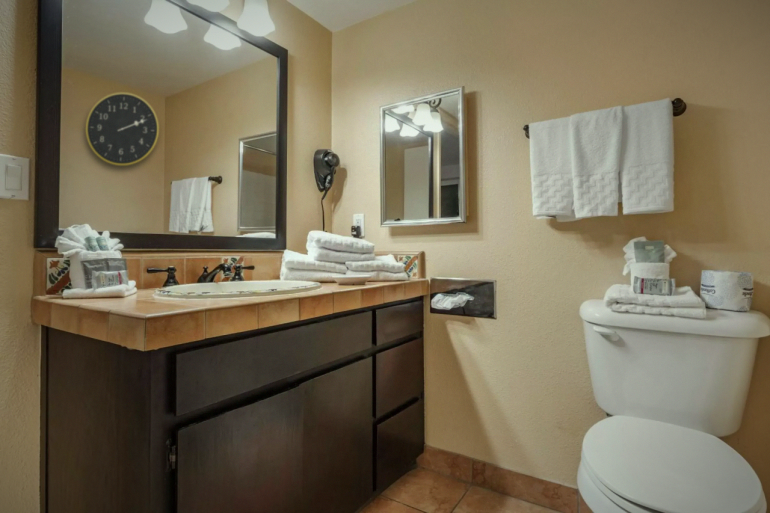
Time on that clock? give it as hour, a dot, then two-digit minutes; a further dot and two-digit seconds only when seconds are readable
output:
2.11
